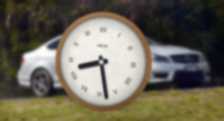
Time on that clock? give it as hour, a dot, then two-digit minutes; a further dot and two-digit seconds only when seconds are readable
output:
8.28
